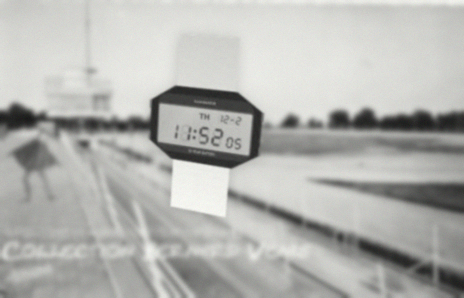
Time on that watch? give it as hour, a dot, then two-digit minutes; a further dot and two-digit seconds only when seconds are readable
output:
11.52.05
